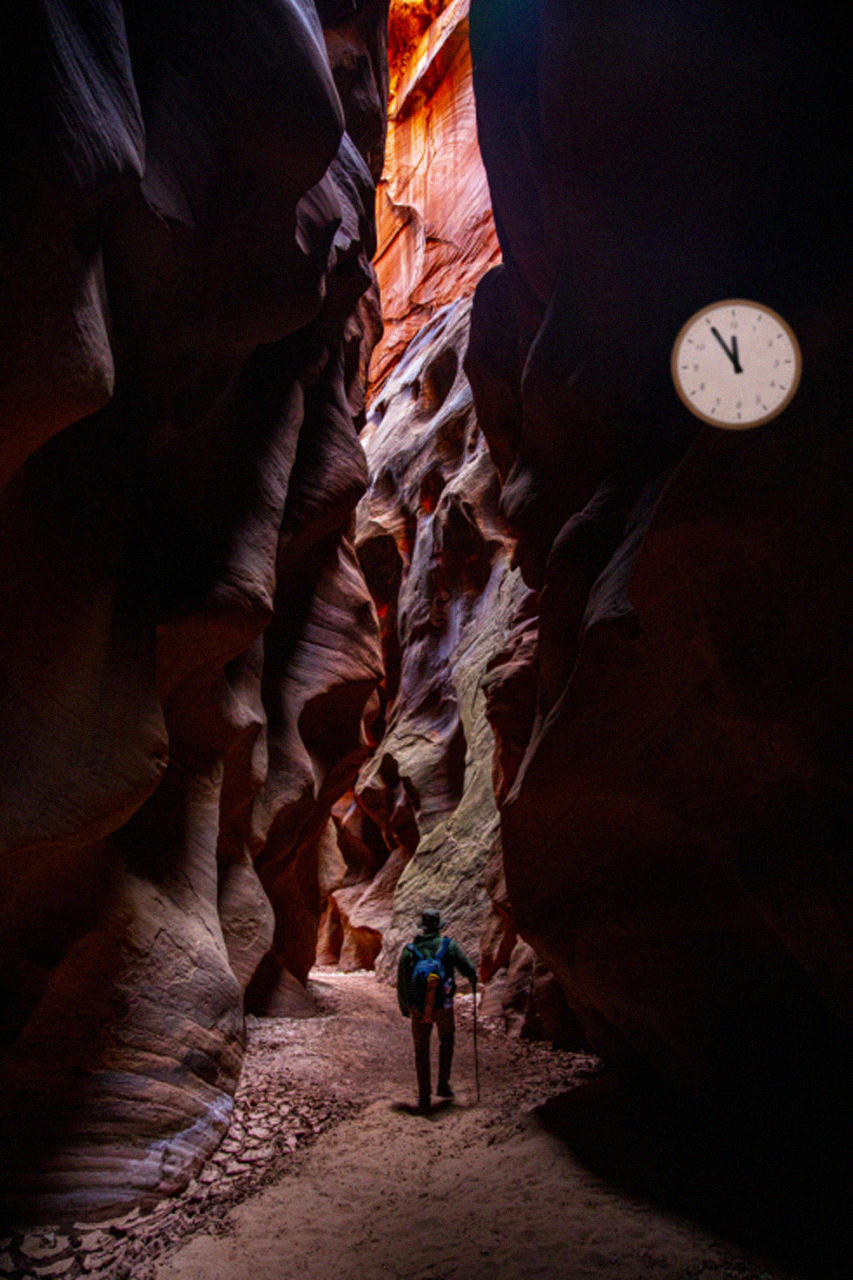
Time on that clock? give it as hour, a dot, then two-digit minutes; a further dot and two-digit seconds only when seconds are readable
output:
11.55
